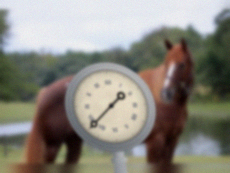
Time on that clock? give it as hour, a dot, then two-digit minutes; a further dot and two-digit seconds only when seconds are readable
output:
1.38
